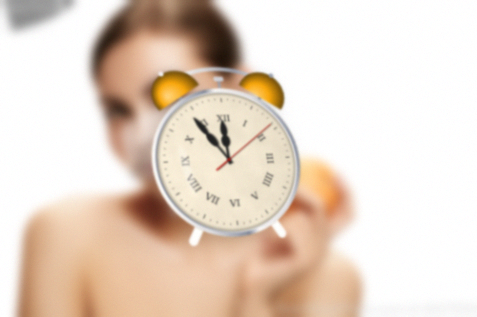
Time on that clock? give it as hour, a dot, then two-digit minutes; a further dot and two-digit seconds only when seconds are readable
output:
11.54.09
